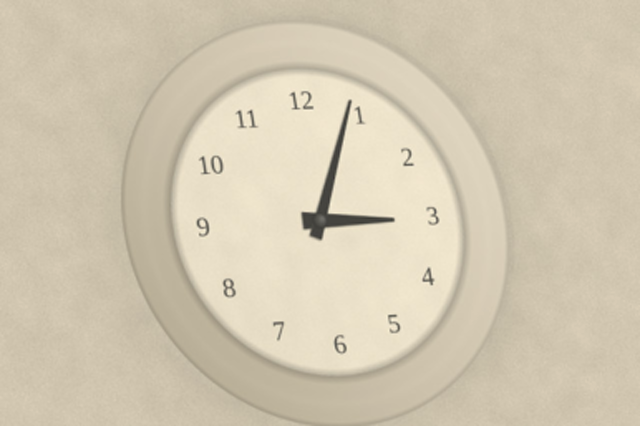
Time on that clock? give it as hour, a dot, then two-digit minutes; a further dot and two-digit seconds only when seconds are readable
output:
3.04
